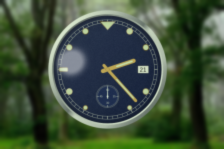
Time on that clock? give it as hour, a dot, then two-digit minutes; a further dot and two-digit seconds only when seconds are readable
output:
2.23
